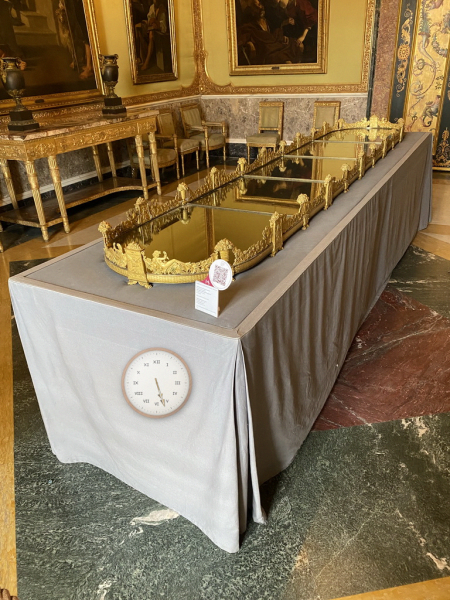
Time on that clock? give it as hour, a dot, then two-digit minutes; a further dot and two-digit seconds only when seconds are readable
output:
5.27
